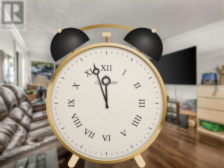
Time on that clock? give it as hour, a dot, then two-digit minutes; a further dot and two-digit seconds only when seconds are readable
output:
11.57
